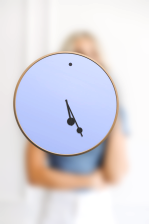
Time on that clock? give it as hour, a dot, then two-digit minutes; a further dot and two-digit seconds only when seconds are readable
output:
5.25
